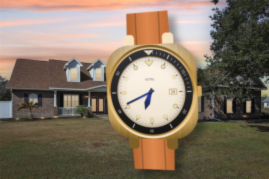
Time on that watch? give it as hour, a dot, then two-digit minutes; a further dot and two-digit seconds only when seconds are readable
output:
6.41
